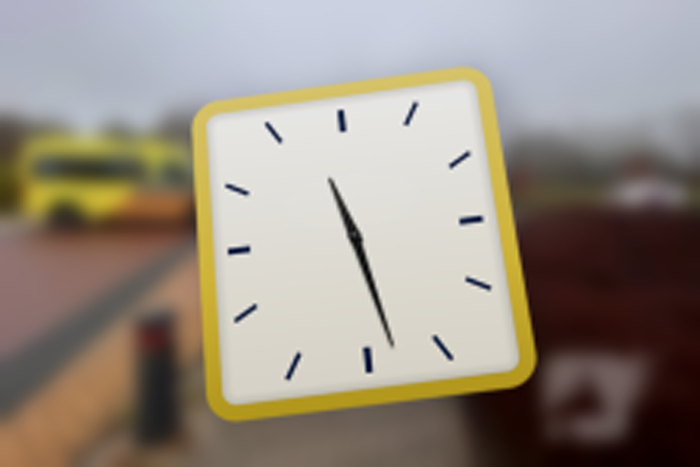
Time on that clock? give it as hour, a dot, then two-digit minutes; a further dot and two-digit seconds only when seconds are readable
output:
11.28
